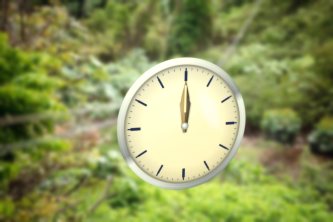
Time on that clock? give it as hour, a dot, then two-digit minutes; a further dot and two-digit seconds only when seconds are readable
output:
12.00
